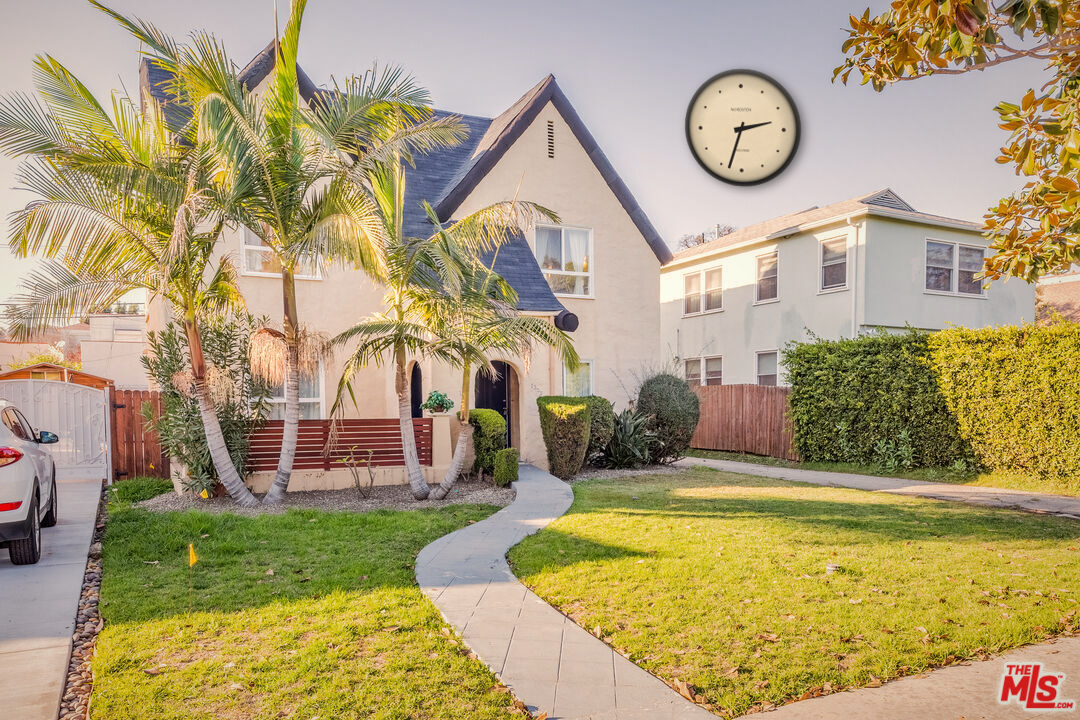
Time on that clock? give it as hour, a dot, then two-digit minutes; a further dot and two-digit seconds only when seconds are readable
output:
2.33
